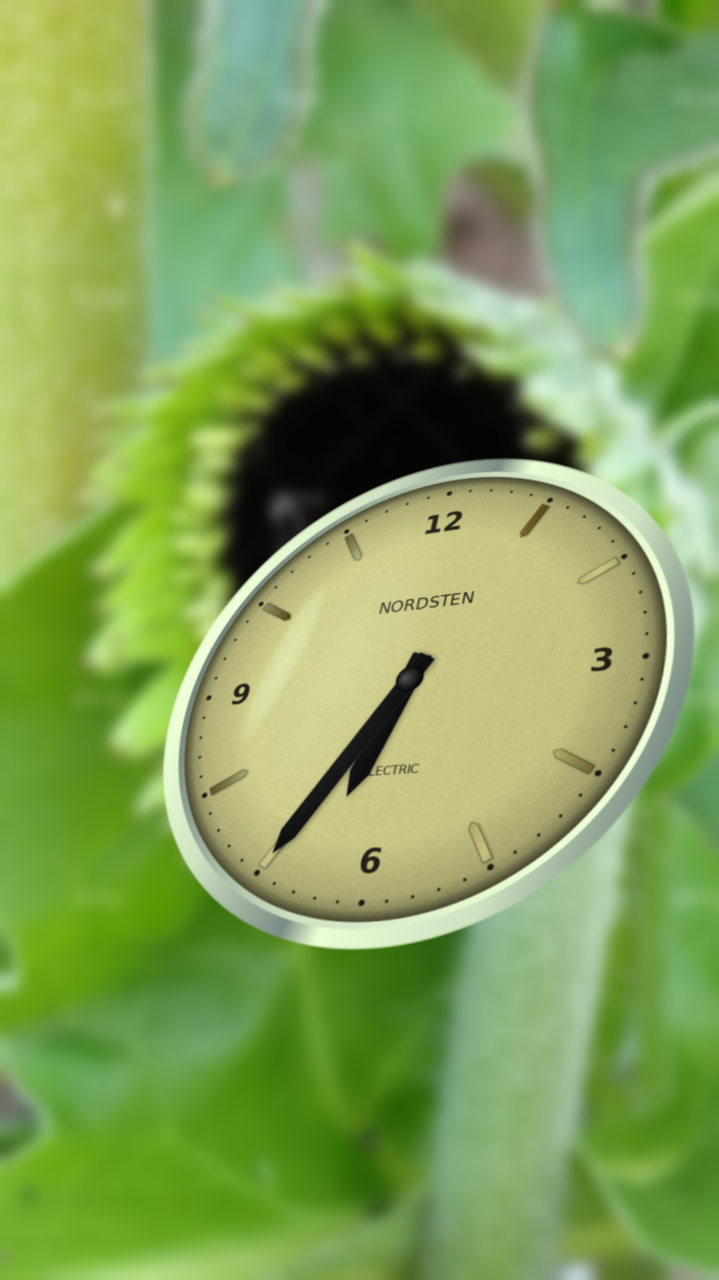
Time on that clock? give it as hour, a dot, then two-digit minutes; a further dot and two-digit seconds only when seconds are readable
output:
6.35
